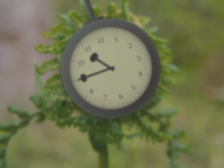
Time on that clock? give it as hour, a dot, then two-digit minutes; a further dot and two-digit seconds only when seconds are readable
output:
10.45
